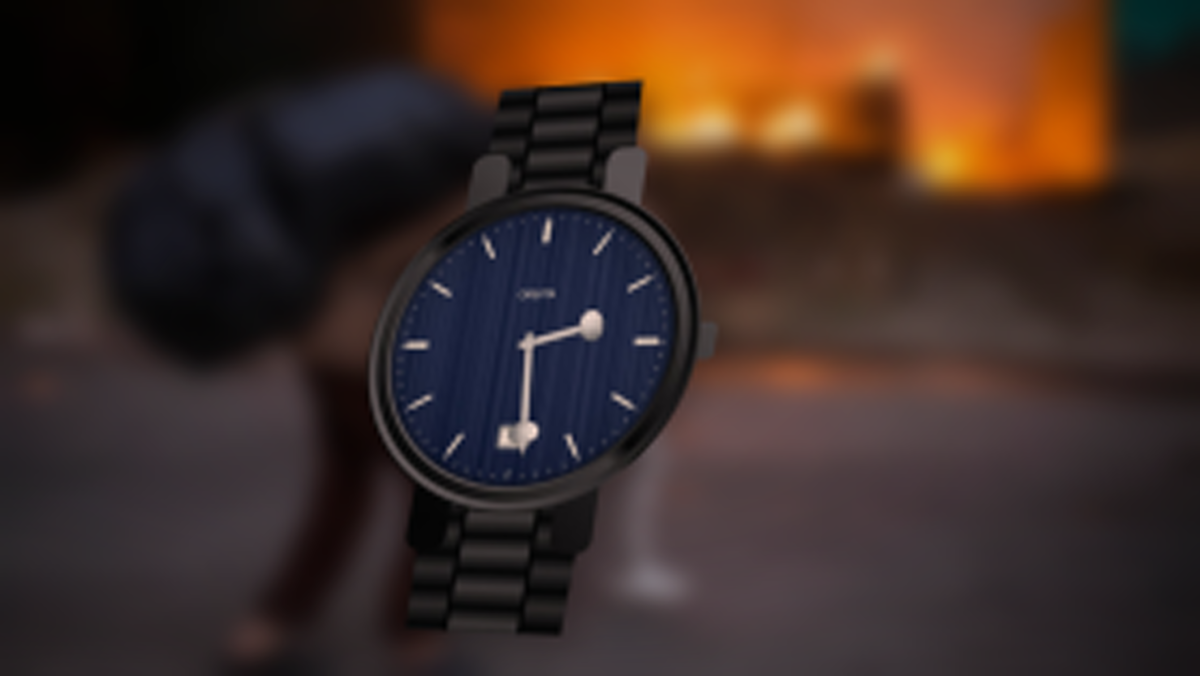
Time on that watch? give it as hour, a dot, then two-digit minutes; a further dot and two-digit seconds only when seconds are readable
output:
2.29
